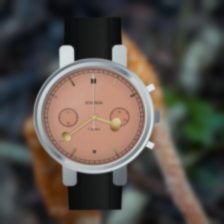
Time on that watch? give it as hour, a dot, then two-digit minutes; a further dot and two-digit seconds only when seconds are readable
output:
3.39
